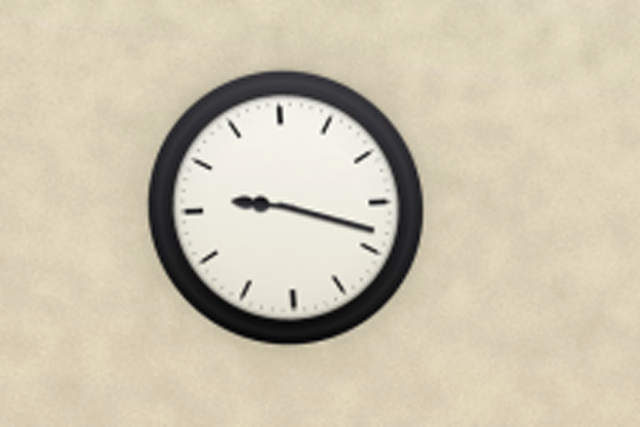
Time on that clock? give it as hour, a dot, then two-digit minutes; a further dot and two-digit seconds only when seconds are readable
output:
9.18
